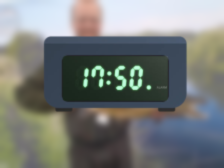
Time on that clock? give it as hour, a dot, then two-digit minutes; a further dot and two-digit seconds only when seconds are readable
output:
17.50
